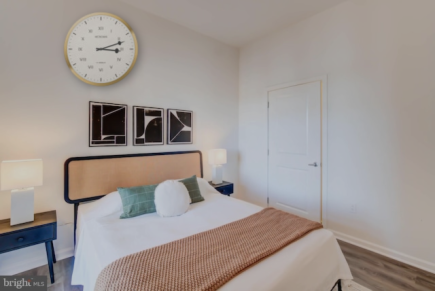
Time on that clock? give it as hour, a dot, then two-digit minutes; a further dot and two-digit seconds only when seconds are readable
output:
3.12
